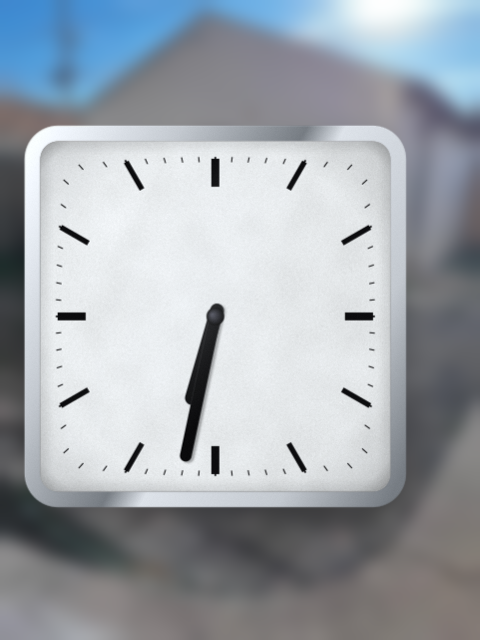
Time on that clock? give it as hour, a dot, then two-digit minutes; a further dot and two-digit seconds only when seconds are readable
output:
6.32
